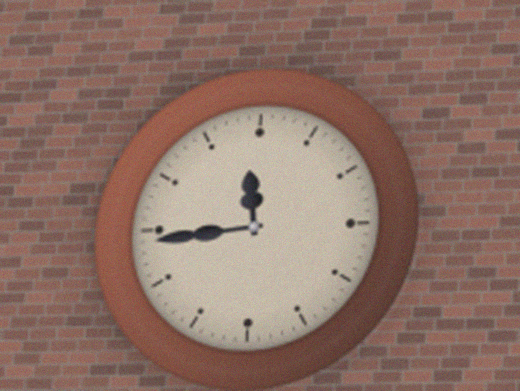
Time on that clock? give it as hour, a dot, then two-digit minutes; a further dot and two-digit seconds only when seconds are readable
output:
11.44
